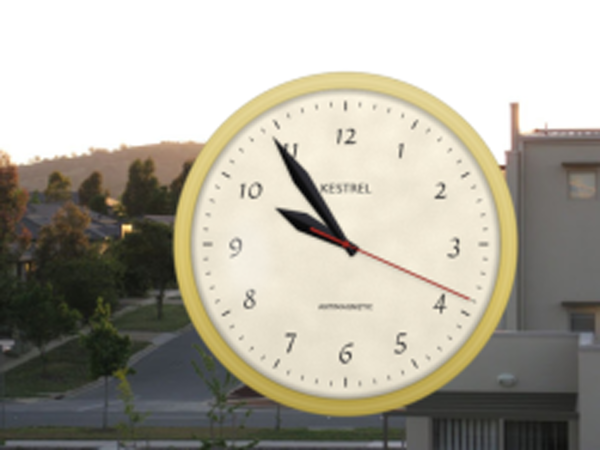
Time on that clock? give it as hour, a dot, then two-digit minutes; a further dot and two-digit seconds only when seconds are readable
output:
9.54.19
